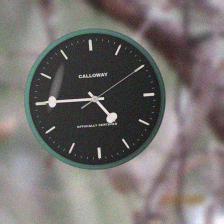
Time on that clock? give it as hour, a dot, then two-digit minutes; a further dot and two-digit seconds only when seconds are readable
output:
4.45.10
